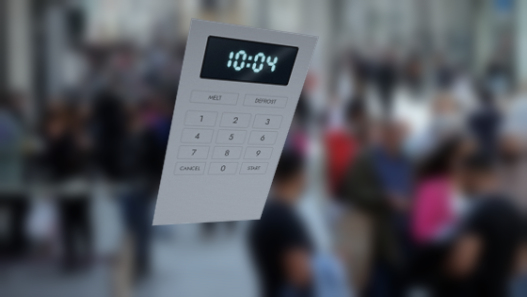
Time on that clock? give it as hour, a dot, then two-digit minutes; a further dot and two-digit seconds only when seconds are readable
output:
10.04
